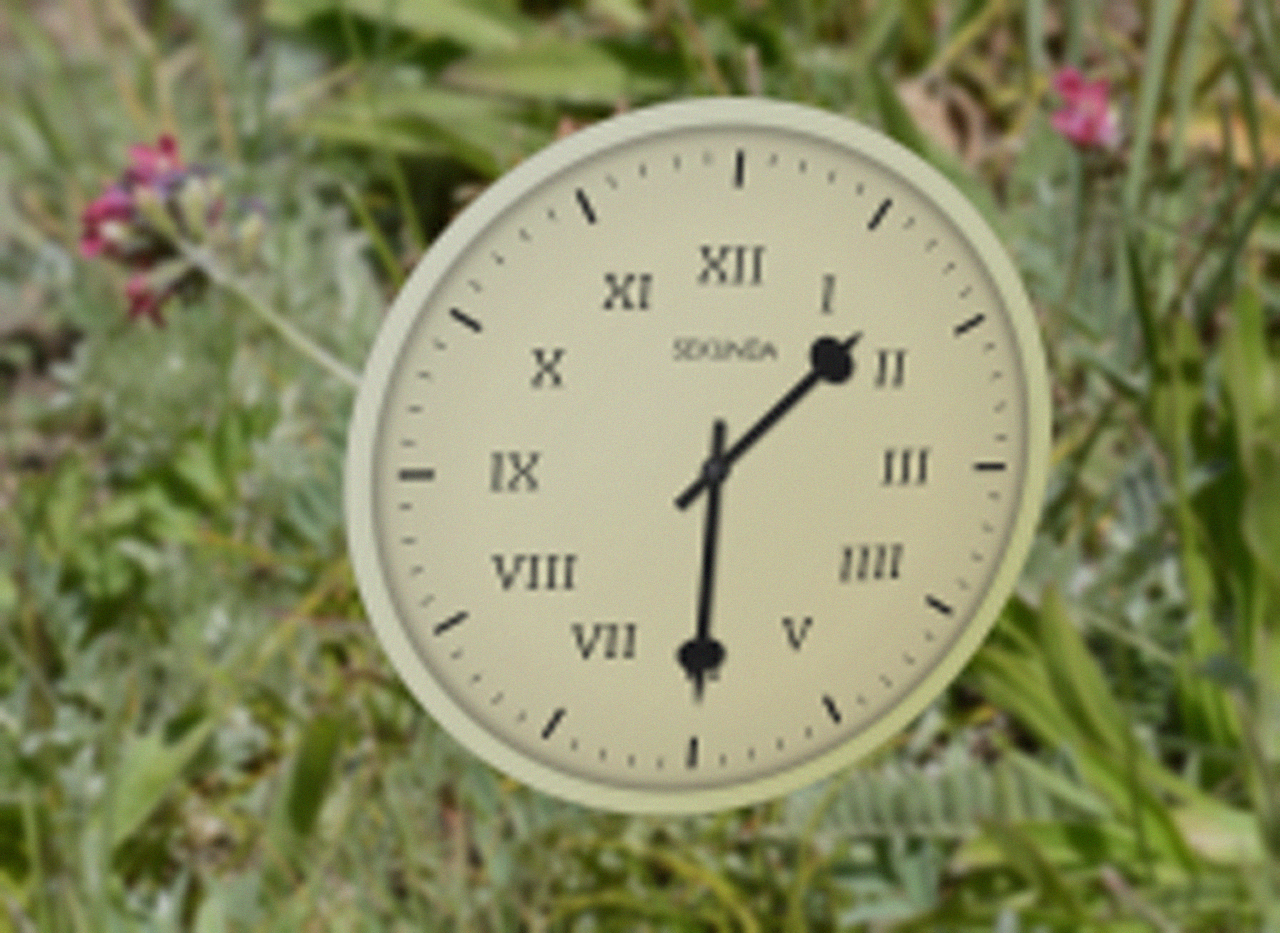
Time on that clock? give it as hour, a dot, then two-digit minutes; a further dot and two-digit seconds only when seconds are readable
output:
1.30
